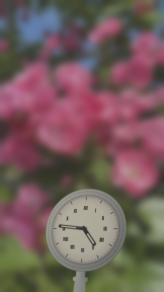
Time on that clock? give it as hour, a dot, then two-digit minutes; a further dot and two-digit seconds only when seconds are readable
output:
4.46
